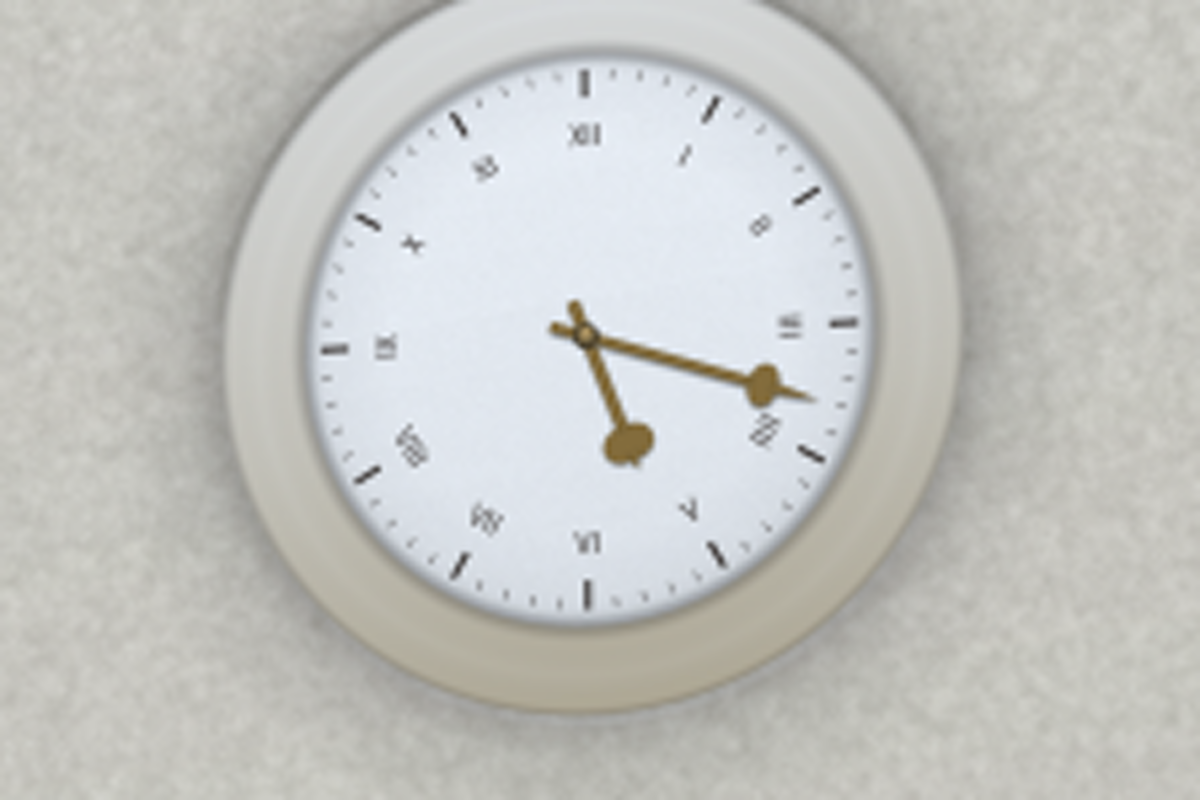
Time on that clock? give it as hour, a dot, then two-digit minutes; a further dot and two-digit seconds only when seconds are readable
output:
5.18
